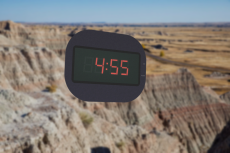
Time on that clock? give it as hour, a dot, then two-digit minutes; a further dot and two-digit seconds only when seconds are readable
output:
4.55
